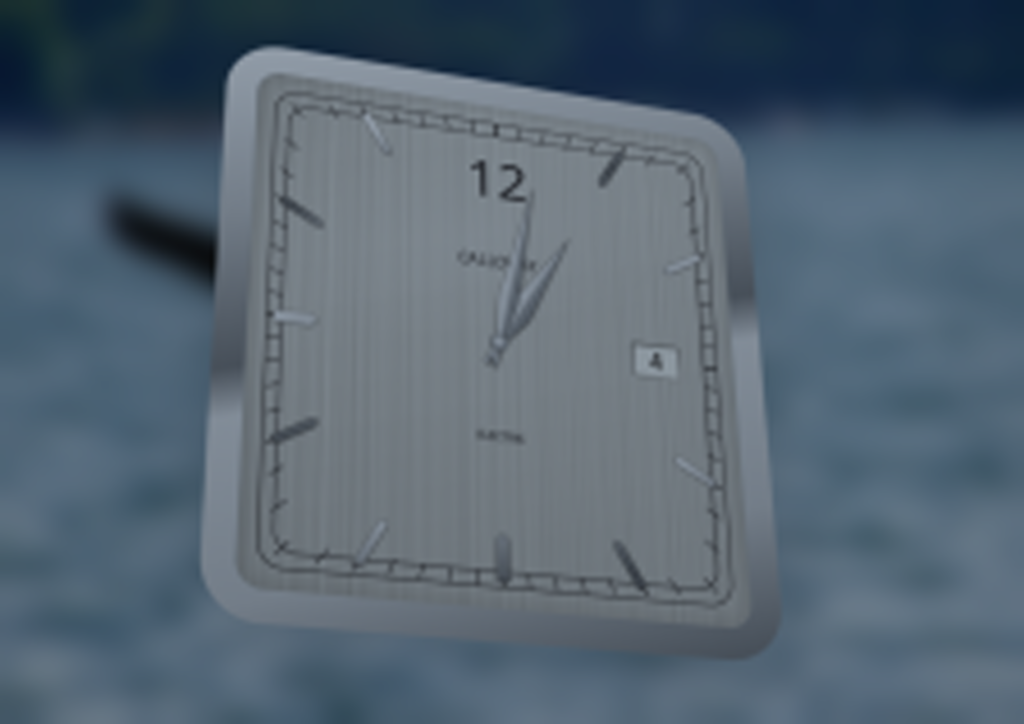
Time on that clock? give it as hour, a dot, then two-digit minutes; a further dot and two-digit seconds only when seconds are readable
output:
1.02
